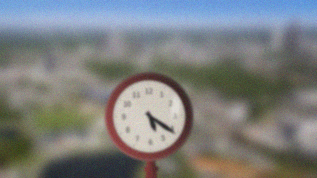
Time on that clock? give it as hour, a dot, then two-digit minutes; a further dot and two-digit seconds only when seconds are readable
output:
5.21
